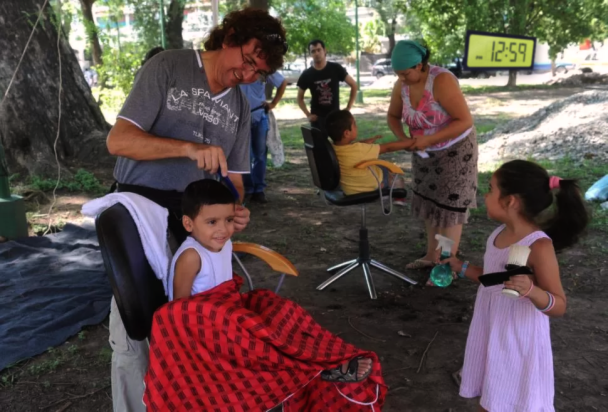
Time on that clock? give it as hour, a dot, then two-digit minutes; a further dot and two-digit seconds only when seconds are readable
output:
12.59
